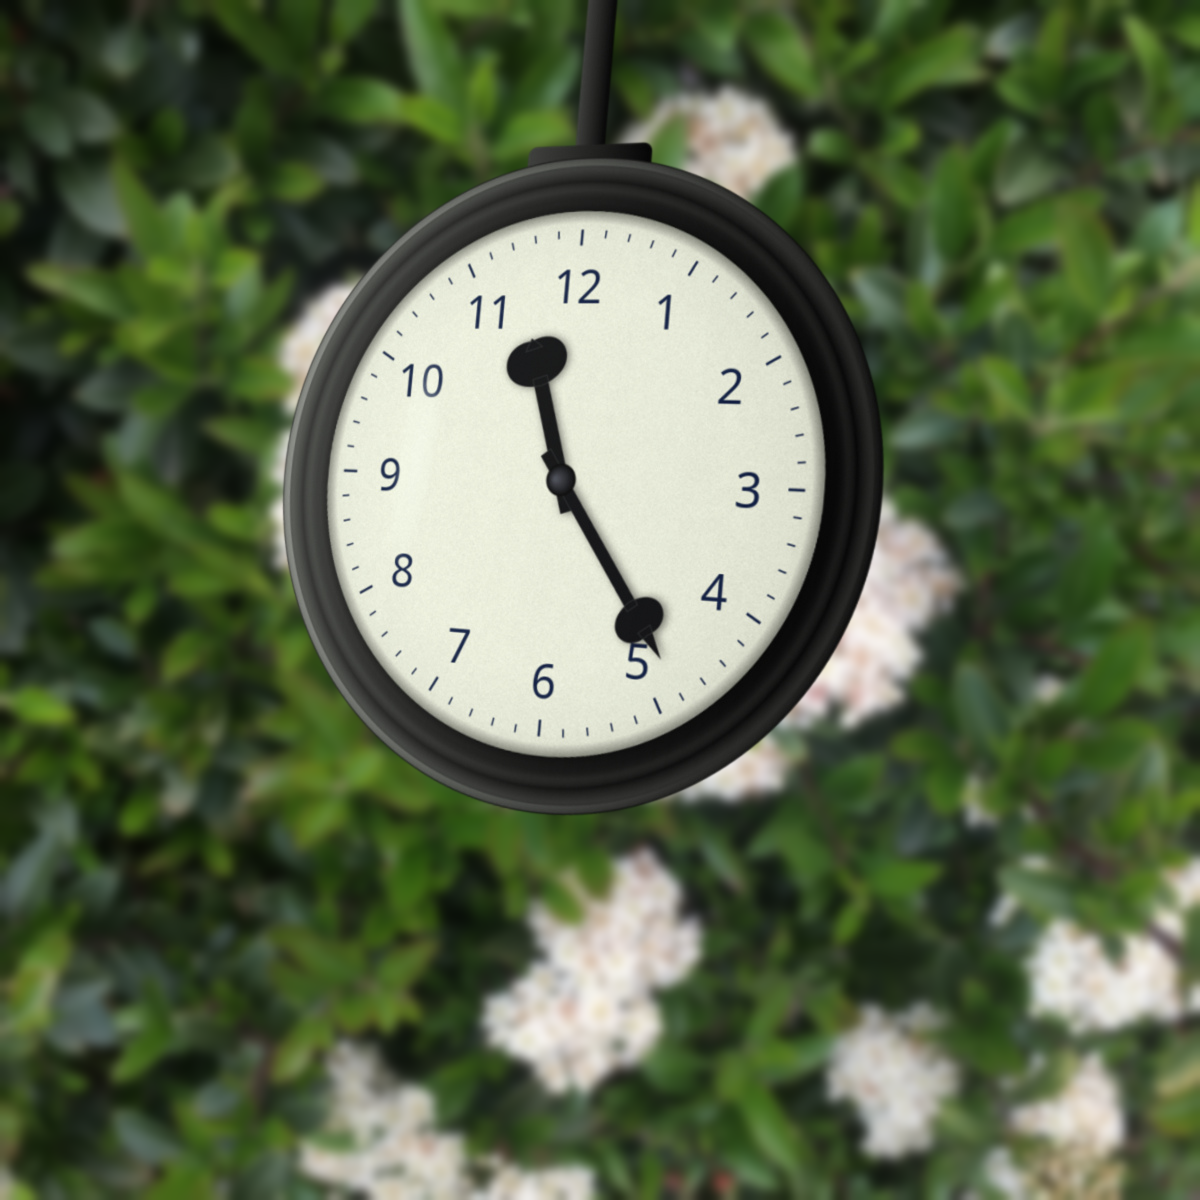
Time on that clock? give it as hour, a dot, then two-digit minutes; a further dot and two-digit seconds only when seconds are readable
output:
11.24
